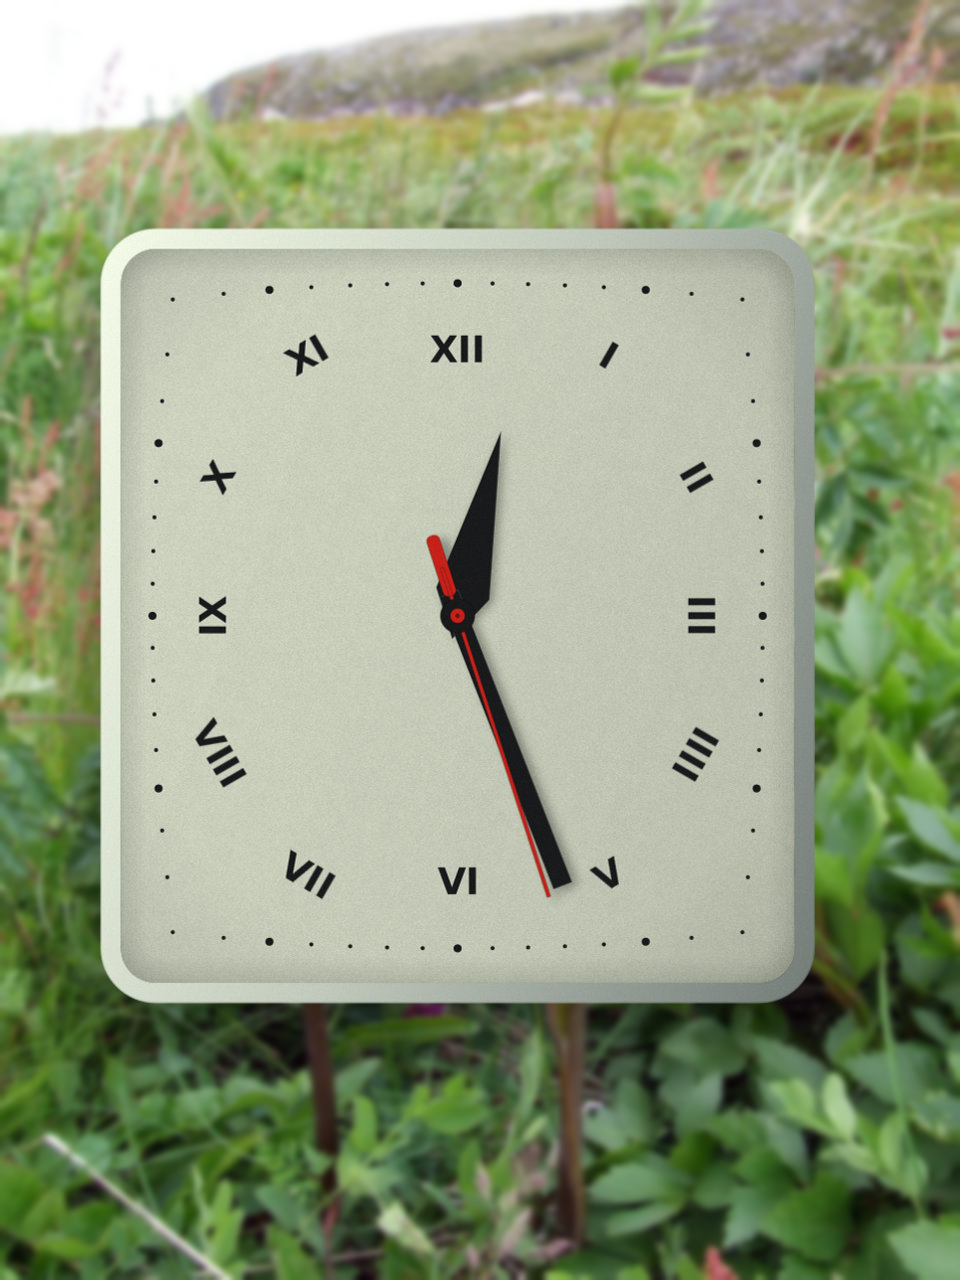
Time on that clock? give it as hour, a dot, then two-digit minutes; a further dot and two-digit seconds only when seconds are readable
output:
12.26.27
